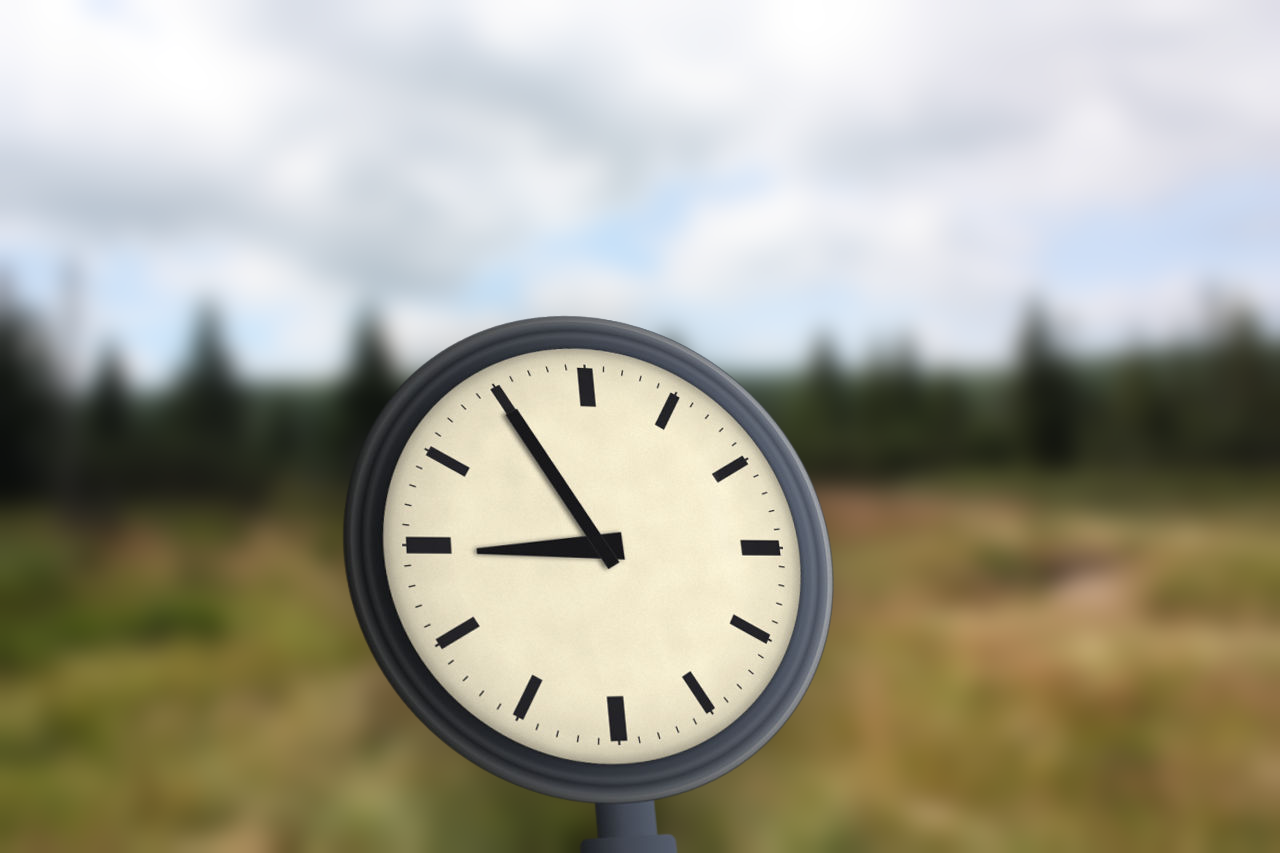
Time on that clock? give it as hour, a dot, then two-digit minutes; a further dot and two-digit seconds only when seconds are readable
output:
8.55
